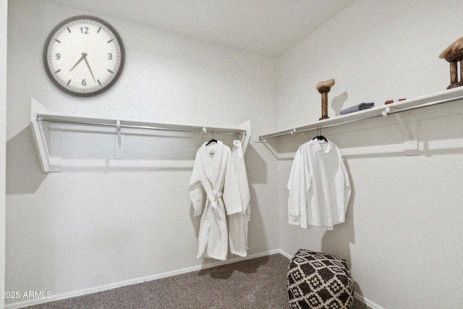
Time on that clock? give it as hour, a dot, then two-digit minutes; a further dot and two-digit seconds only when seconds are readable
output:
7.26
